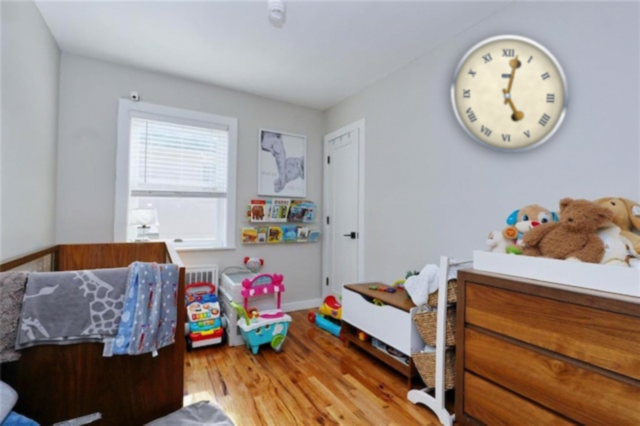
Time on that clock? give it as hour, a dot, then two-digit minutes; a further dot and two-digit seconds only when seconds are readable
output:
5.02
